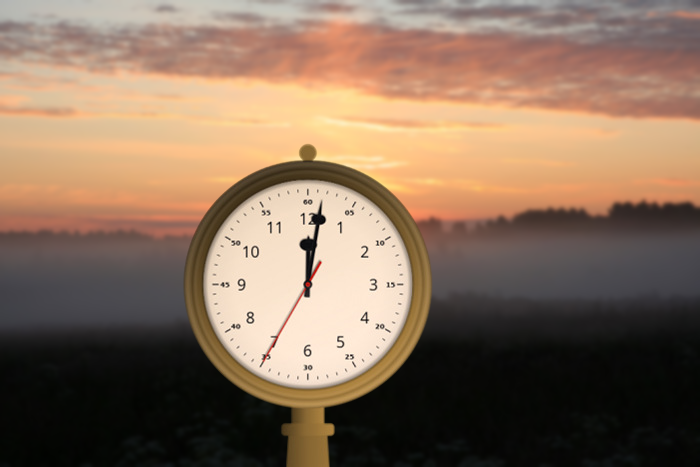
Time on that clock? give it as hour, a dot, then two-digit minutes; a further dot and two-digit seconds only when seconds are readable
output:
12.01.35
